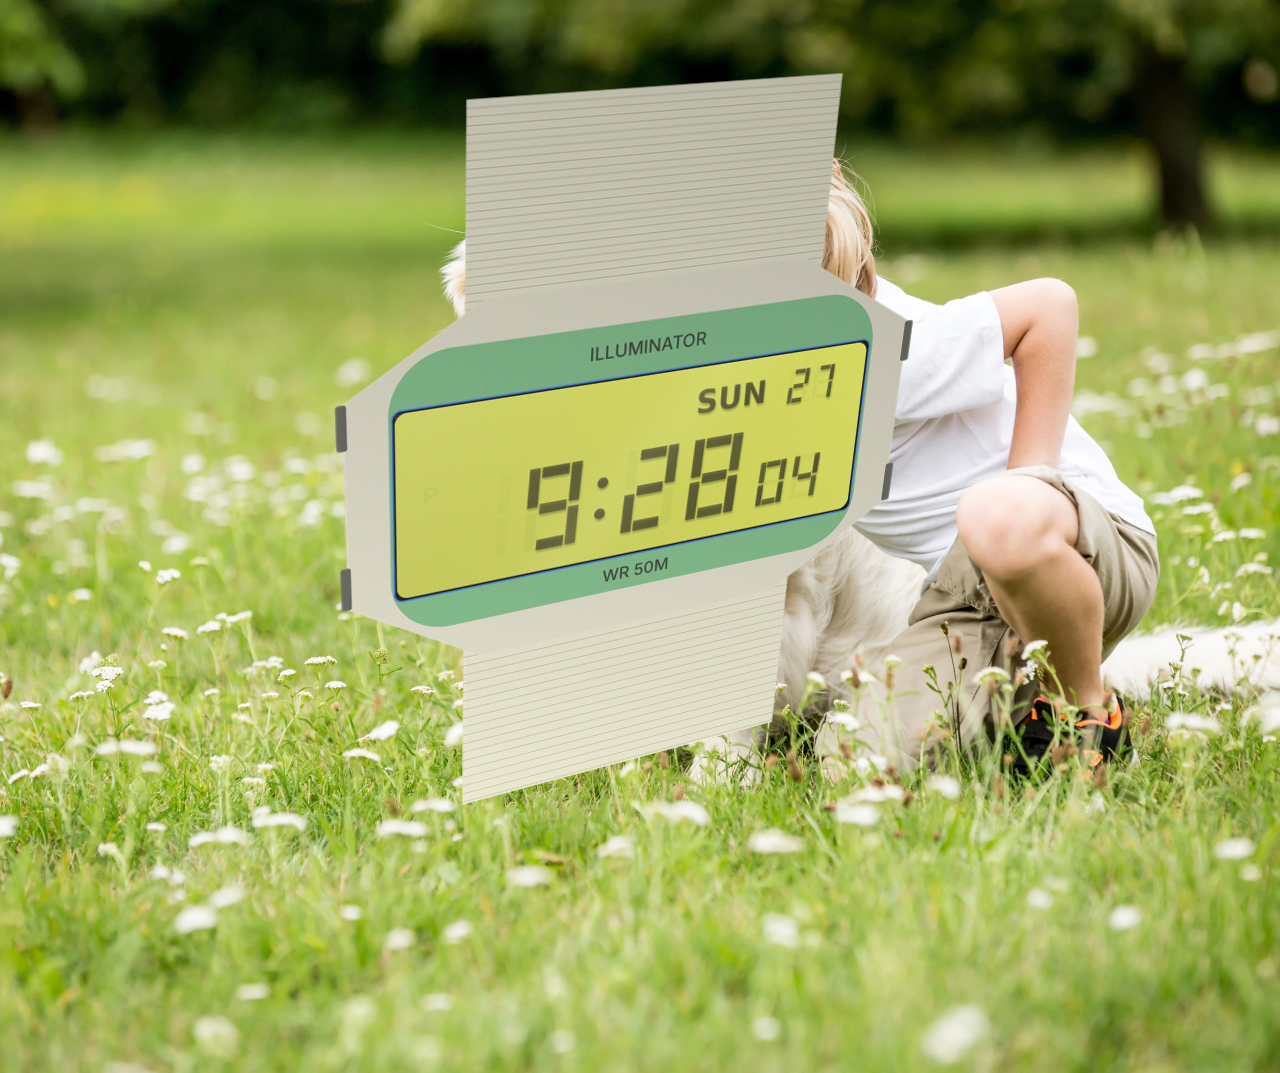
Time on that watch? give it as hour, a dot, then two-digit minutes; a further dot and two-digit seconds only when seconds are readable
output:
9.28.04
